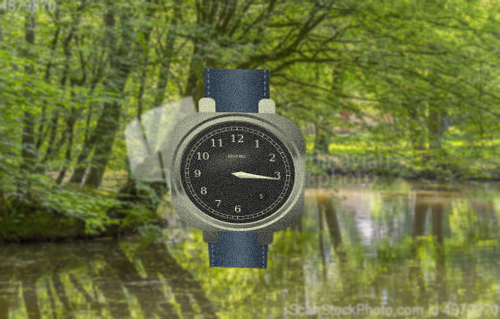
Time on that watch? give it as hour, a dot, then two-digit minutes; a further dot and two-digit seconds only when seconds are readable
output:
3.16
